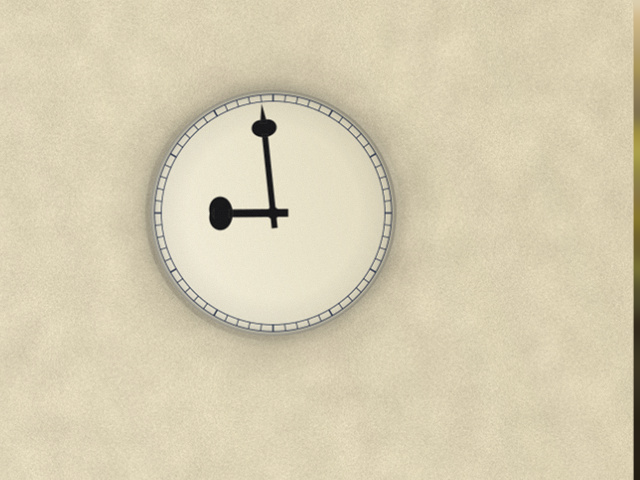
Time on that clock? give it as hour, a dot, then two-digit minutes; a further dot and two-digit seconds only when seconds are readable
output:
8.59
